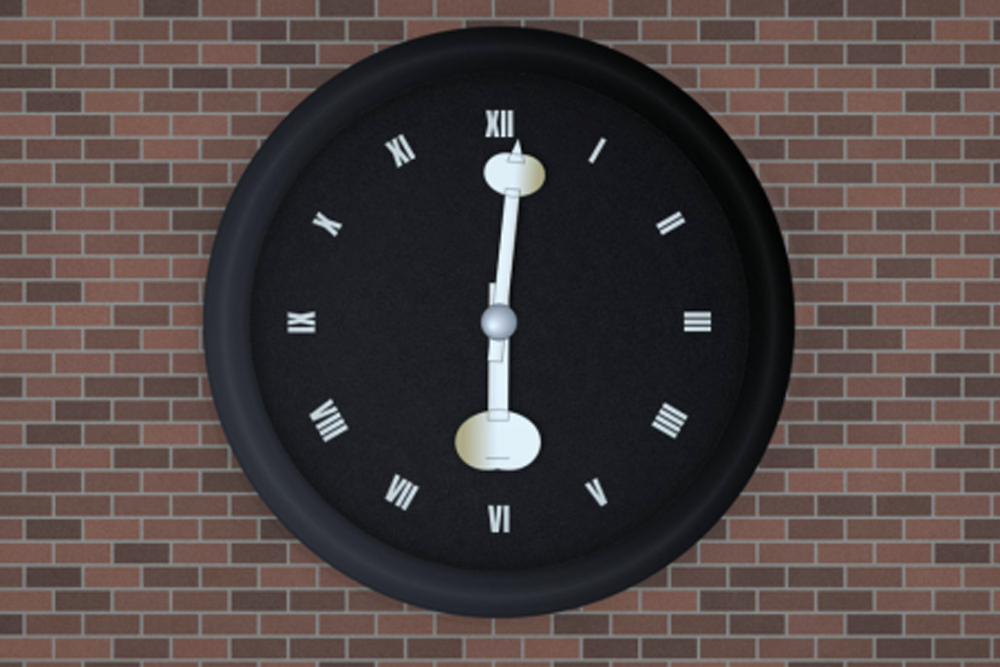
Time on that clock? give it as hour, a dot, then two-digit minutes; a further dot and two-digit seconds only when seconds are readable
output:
6.01
